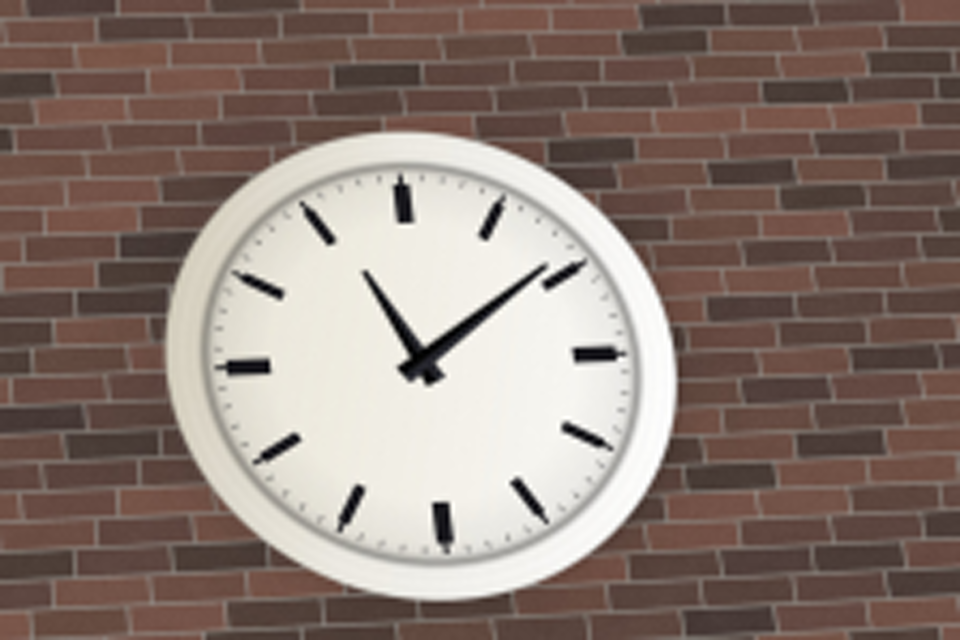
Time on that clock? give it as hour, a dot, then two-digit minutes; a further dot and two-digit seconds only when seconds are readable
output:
11.09
